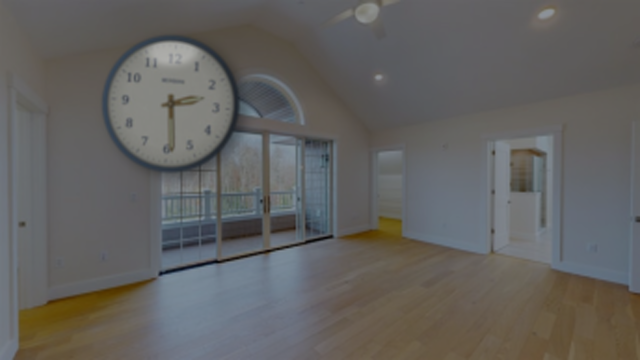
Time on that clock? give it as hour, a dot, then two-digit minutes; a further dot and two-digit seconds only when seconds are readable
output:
2.29
